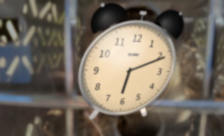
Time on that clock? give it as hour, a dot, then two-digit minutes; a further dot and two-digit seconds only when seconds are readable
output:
6.11
